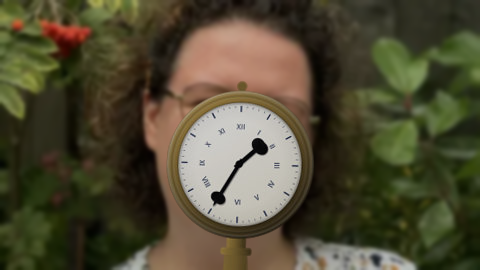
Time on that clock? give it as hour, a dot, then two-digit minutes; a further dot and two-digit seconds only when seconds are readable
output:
1.35
